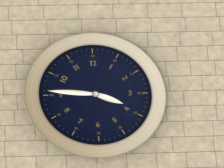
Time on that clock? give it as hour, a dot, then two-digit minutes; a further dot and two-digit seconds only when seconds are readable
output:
3.46
